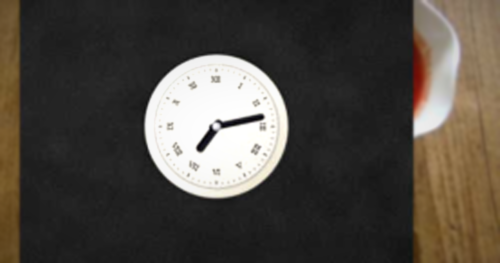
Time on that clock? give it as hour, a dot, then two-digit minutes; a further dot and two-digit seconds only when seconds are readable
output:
7.13
